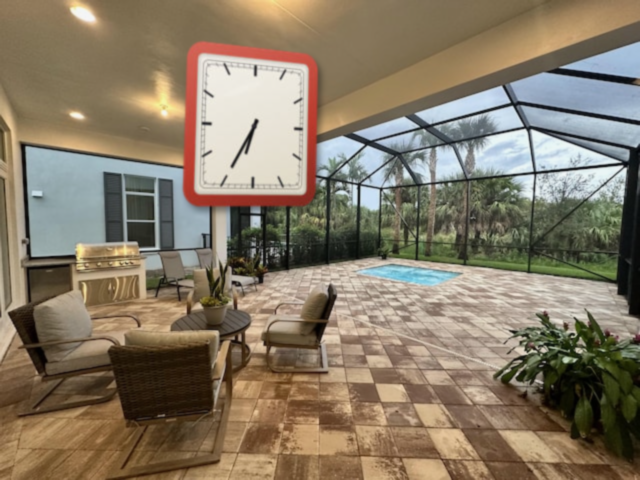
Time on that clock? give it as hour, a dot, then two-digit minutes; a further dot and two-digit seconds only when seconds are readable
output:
6.35
